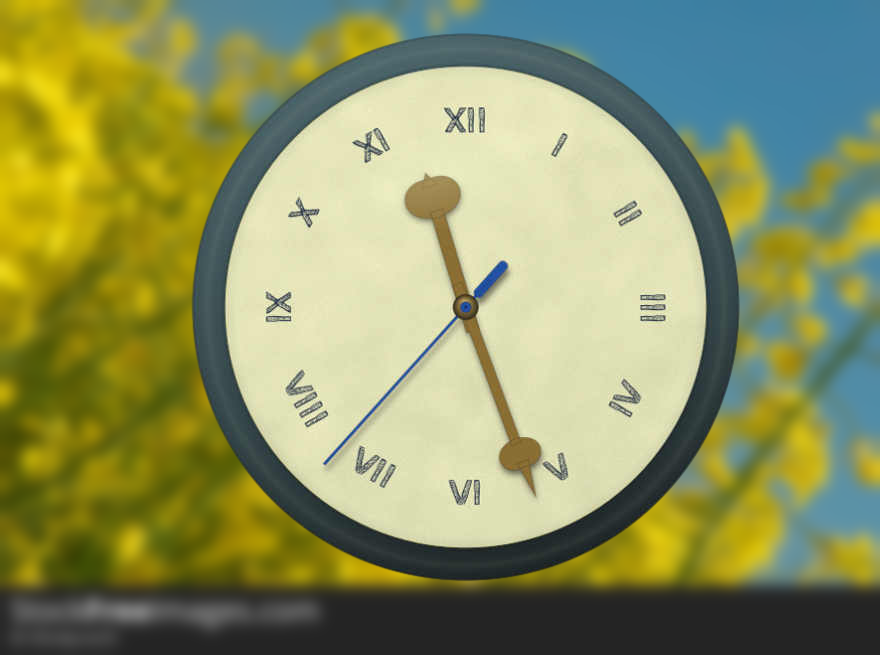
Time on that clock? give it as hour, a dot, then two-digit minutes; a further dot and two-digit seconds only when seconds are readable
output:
11.26.37
